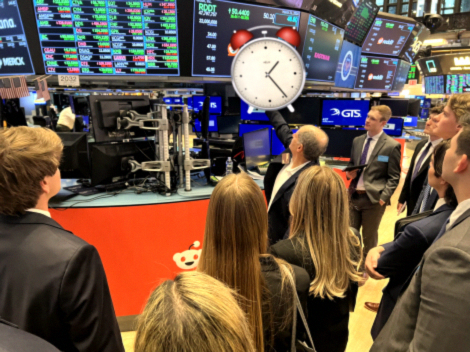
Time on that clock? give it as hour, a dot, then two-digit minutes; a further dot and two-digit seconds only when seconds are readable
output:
1.24
